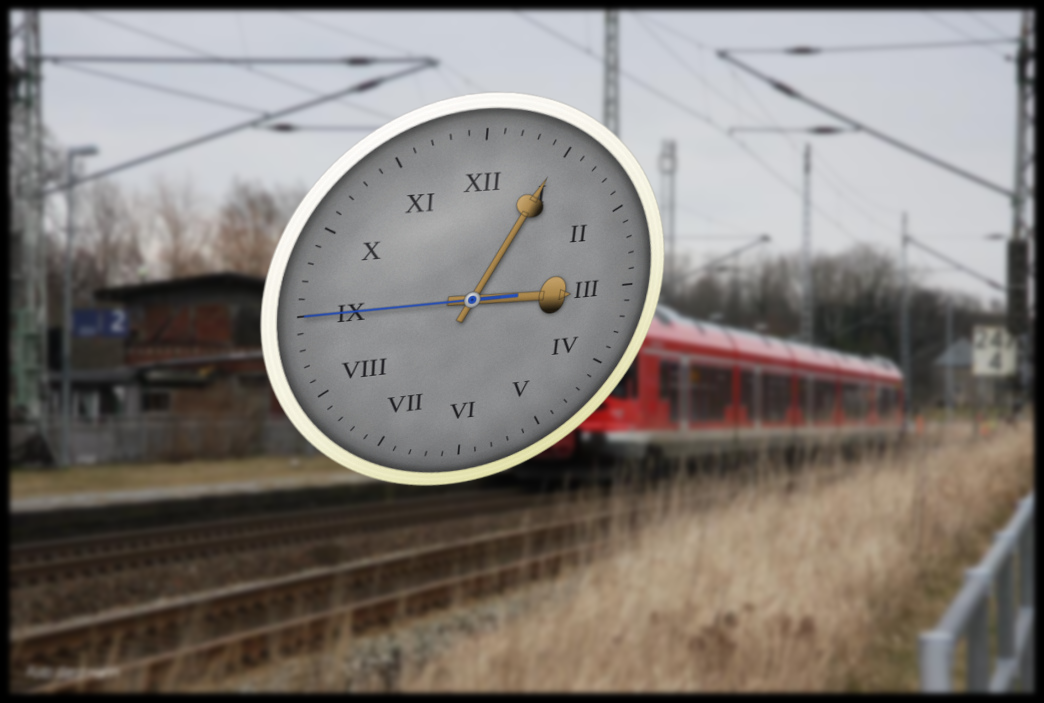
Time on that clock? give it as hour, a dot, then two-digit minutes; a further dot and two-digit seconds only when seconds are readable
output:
3.04.45
